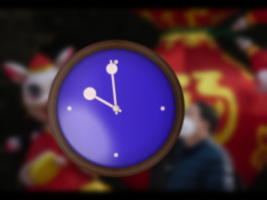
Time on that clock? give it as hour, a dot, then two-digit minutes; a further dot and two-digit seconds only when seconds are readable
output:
9.59
